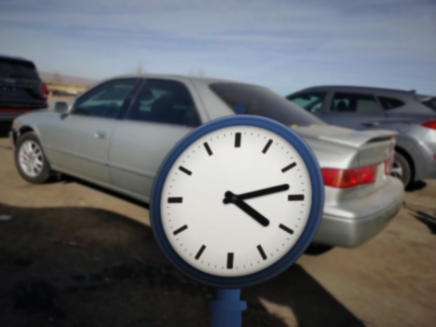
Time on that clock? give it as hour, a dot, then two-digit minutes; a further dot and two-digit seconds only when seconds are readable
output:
4.13
